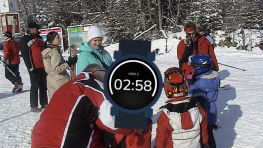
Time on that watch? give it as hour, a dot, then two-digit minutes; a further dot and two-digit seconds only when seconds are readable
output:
2.58
